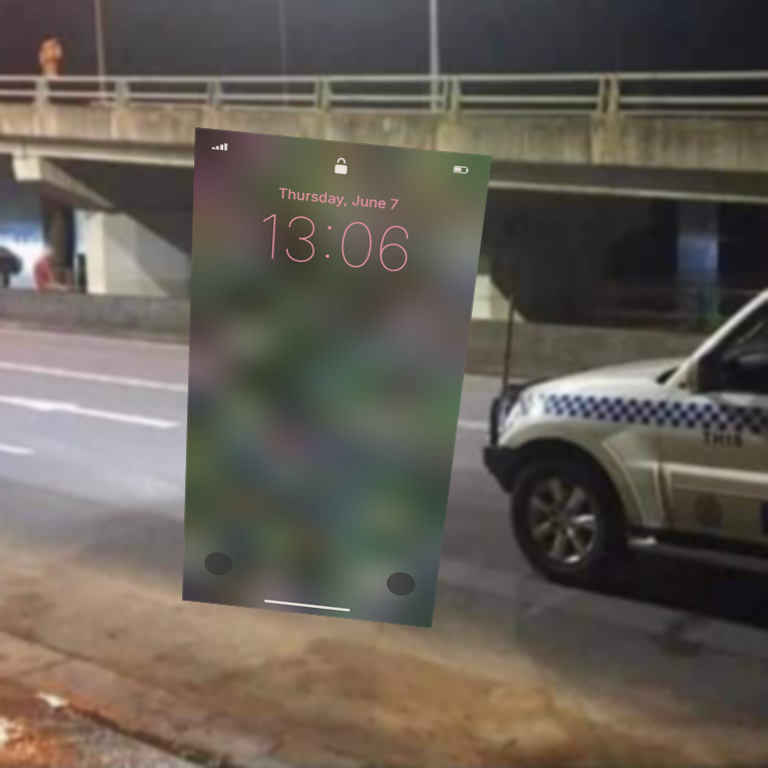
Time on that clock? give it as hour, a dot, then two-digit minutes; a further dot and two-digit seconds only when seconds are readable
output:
13.06
